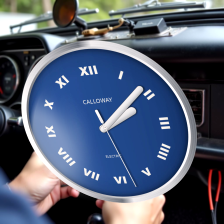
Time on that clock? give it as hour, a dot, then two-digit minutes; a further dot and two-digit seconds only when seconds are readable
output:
2.08.28
